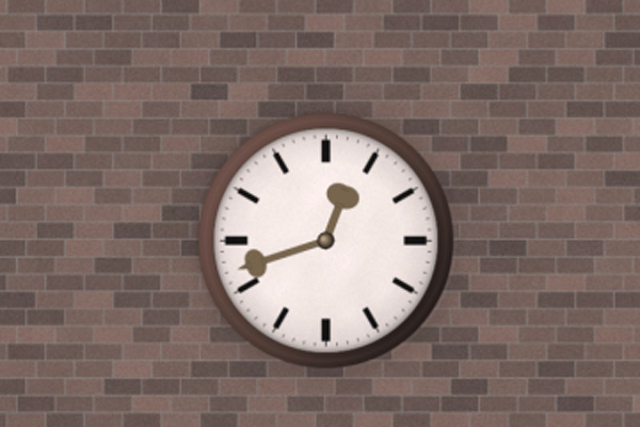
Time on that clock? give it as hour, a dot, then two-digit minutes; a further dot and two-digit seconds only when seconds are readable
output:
12.42
